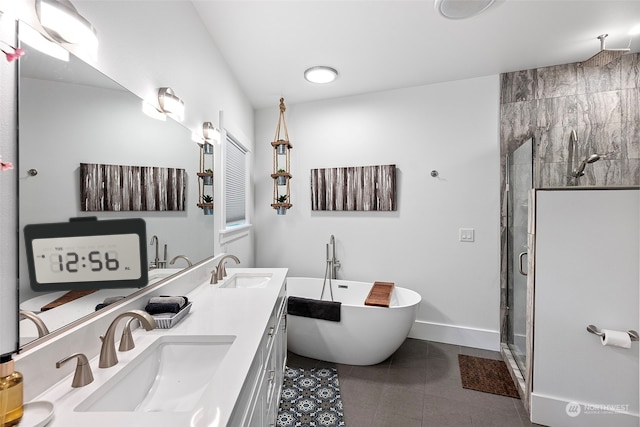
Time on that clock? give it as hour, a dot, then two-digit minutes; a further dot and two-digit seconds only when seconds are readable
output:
12.56
